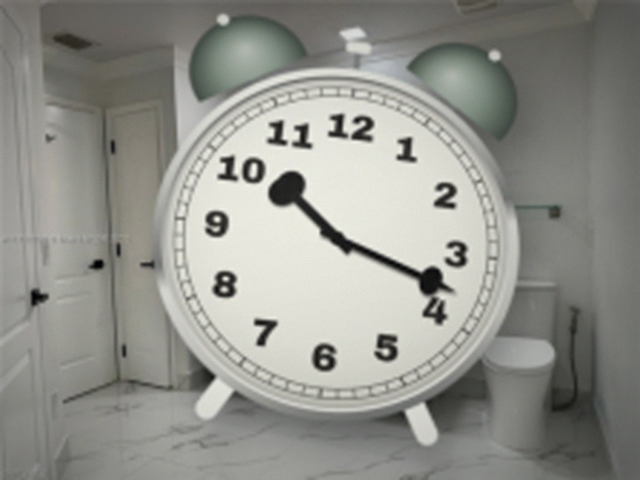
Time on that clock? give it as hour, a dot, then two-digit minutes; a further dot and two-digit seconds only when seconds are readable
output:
10.18
